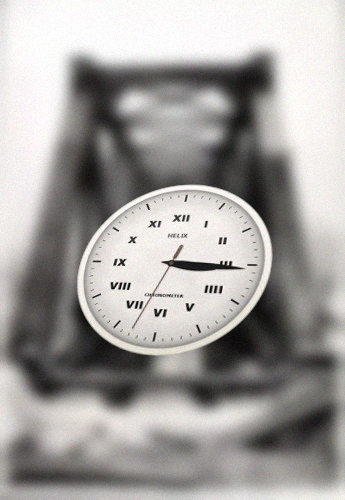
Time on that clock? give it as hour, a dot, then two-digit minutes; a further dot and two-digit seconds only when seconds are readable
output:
3.15.33
